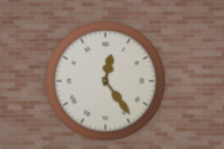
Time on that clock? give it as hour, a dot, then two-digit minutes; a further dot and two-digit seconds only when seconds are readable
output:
12.24
